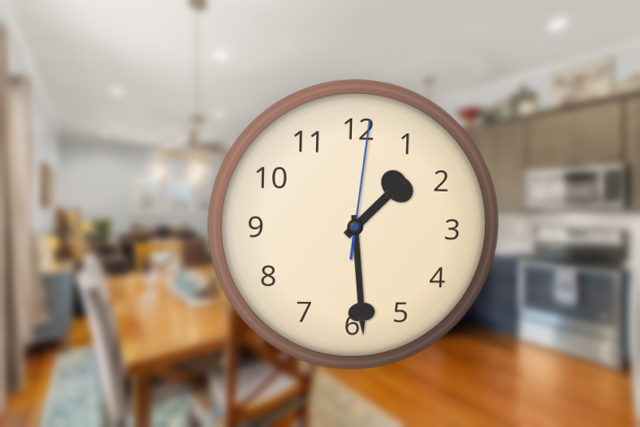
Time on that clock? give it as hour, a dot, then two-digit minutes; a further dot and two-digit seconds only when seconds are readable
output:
1.29.01
